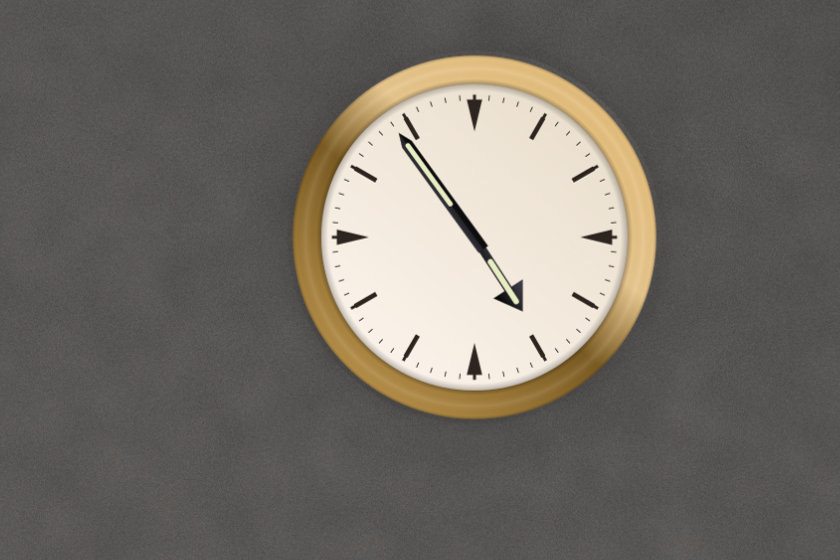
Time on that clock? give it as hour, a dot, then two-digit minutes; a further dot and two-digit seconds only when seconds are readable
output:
4.54
